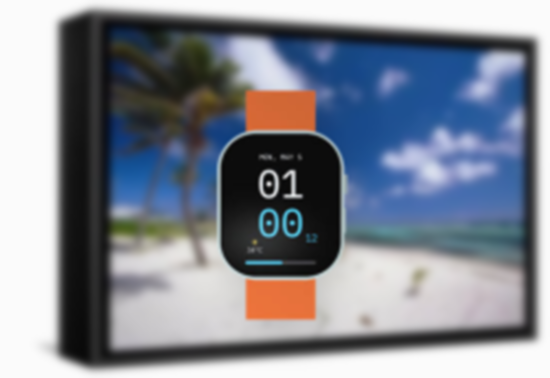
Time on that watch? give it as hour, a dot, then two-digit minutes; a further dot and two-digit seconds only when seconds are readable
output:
1.00
